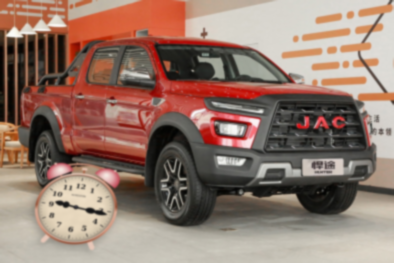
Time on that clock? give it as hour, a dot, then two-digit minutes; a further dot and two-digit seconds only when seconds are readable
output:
9.16
